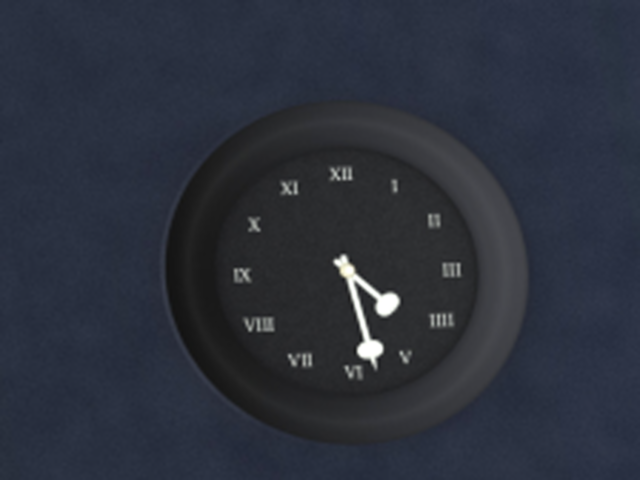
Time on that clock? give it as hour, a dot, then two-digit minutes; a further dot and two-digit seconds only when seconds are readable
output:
4.28
